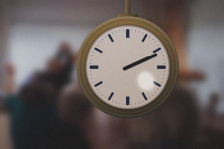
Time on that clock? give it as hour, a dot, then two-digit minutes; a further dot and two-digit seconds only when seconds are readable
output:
2.11
